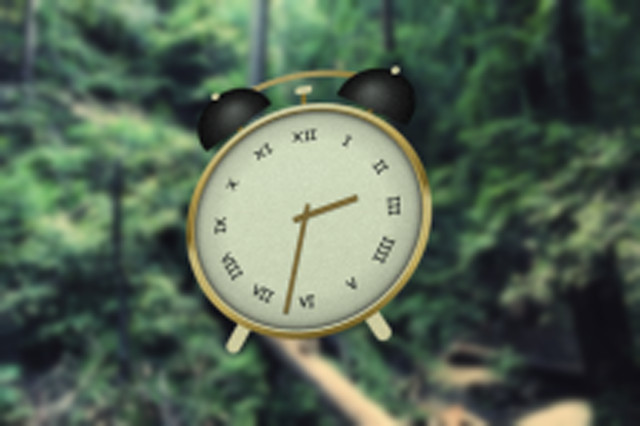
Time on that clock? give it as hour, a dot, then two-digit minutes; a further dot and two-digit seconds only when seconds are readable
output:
2.32
